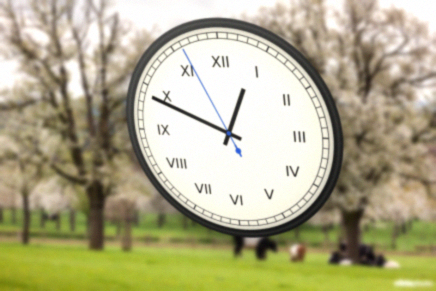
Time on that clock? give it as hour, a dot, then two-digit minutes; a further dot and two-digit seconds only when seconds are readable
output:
12.48.56
